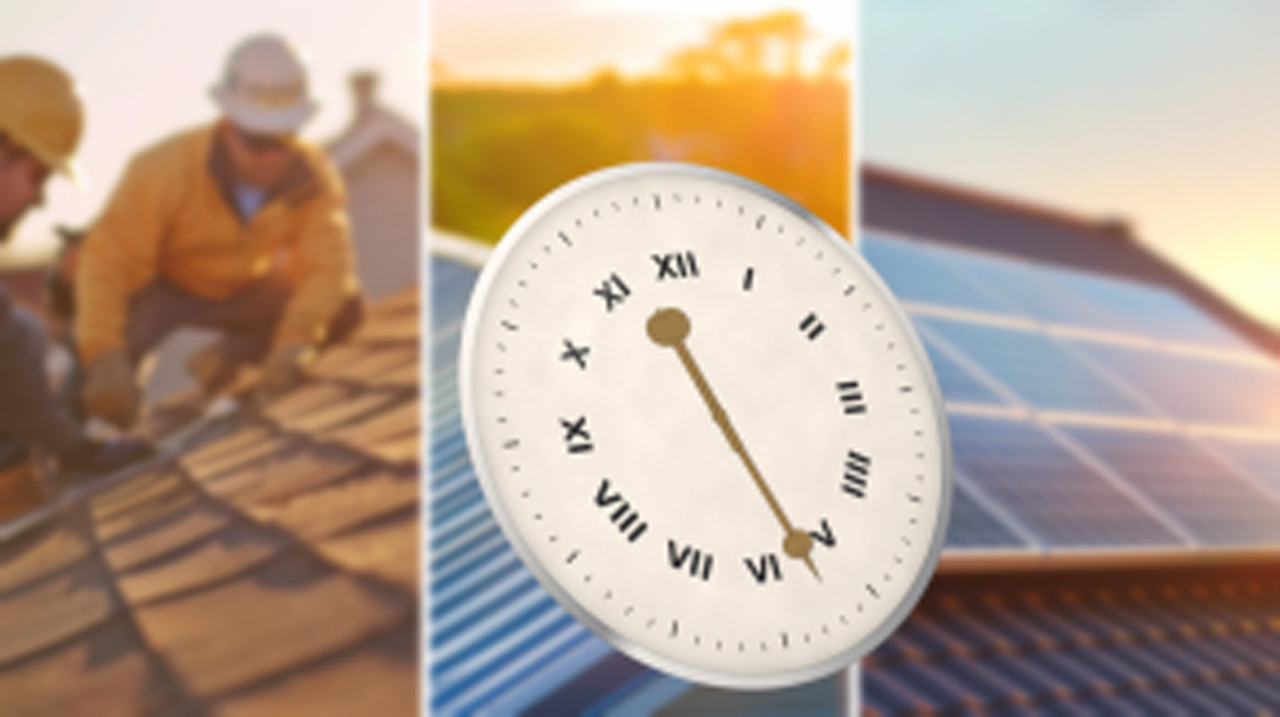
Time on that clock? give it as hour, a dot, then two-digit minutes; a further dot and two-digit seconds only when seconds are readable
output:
11.27
